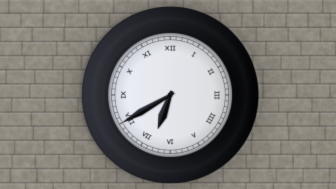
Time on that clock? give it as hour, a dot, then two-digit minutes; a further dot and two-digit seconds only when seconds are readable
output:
6.40
